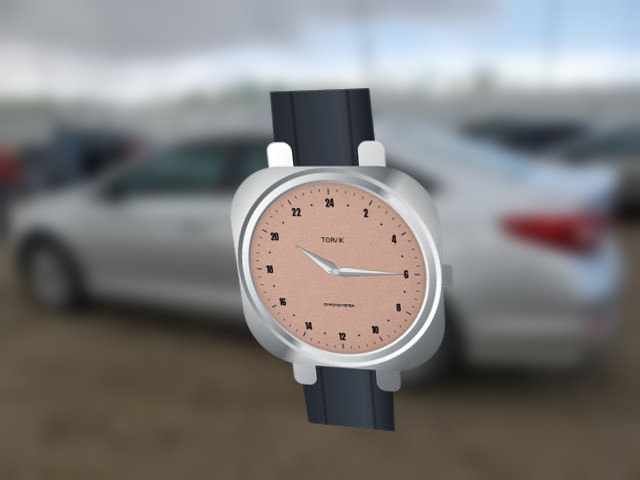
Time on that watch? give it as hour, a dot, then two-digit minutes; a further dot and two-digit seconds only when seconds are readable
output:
20.15
